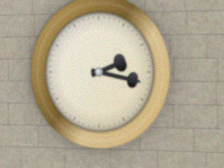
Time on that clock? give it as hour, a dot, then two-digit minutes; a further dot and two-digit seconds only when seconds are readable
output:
2.17
